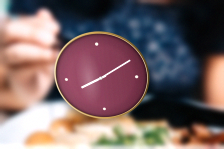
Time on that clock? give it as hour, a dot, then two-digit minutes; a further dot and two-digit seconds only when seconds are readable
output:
8.10
